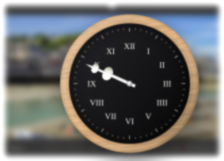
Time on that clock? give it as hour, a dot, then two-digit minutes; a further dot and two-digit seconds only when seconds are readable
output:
9.49
